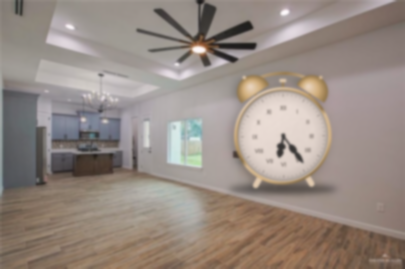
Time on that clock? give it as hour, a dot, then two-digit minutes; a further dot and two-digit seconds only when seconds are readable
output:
6.24
